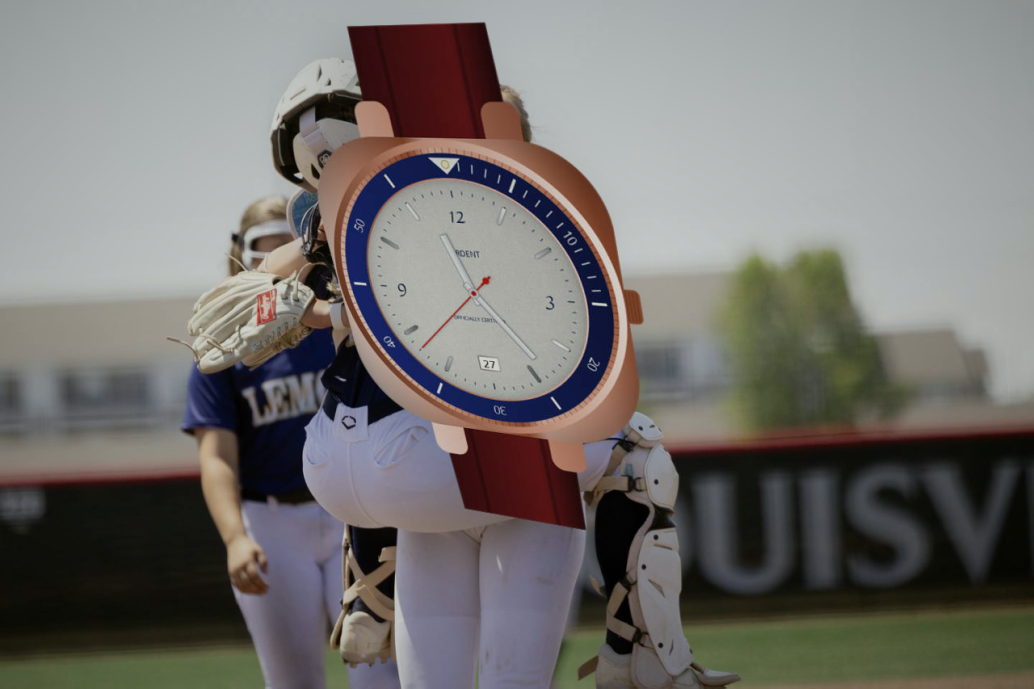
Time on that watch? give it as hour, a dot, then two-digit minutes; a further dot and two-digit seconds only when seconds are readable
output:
11.23.38
